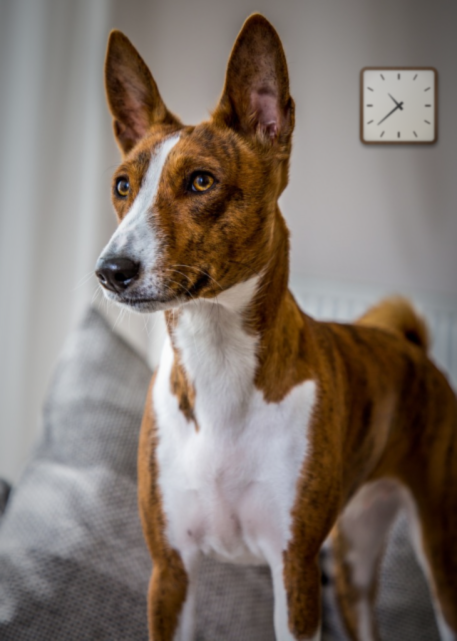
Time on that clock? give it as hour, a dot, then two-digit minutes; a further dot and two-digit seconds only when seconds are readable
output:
10.38
